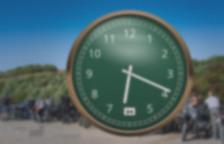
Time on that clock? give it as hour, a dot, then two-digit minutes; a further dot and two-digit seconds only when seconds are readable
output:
6.19
